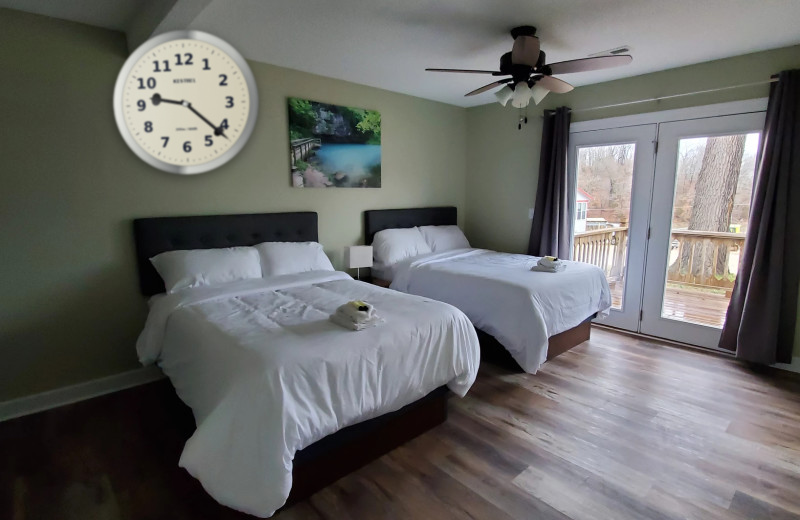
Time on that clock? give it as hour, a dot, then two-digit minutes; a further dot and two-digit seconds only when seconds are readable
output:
9.22
